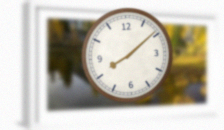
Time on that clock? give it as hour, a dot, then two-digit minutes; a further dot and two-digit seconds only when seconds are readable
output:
8.09
